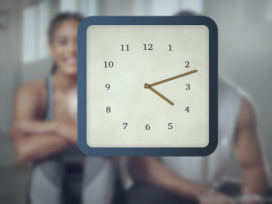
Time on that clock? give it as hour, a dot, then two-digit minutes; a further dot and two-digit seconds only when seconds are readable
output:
4.12
